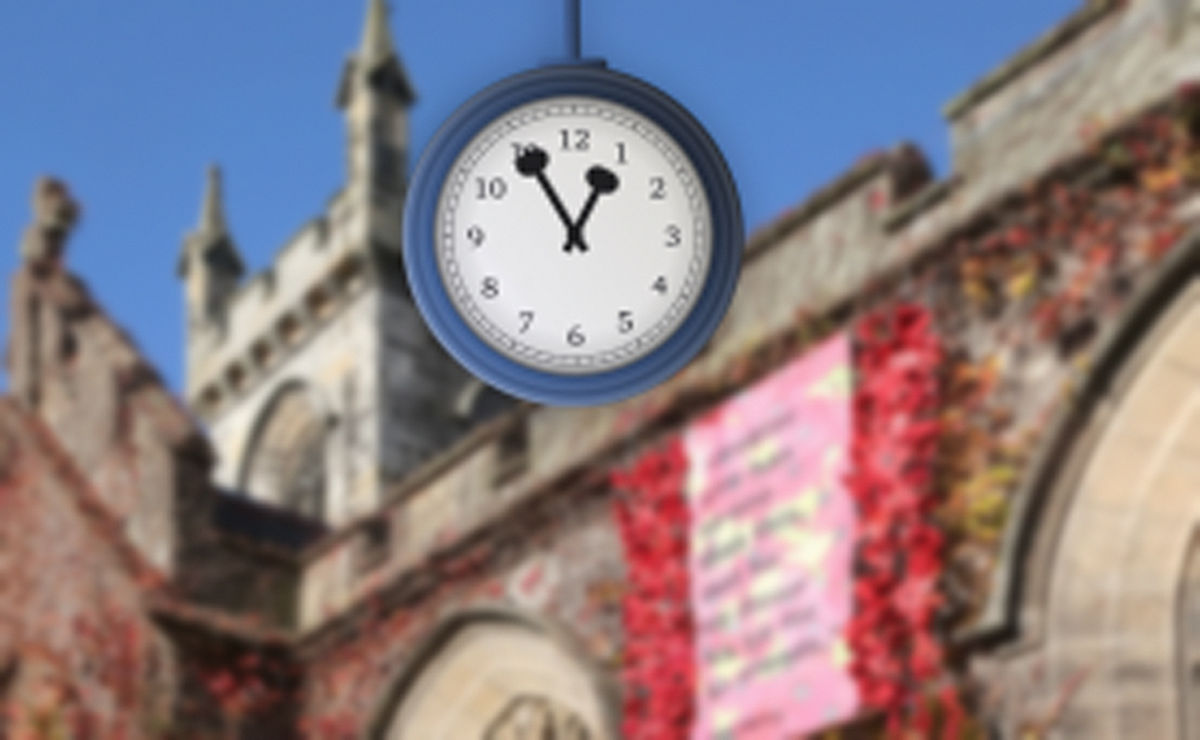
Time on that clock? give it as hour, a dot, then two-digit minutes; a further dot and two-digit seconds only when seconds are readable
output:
12.55
